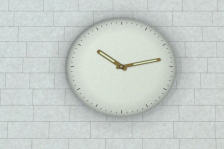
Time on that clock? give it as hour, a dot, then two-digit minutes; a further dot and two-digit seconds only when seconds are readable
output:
10.13
